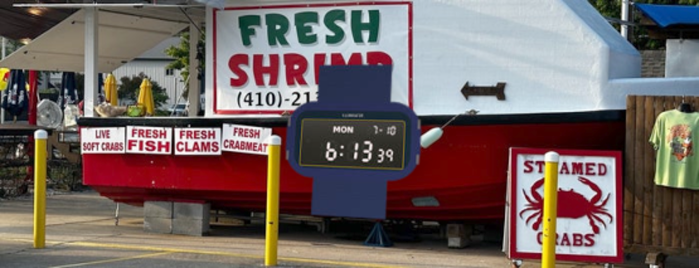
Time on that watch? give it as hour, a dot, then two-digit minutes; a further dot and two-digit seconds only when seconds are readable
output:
6.13.39
